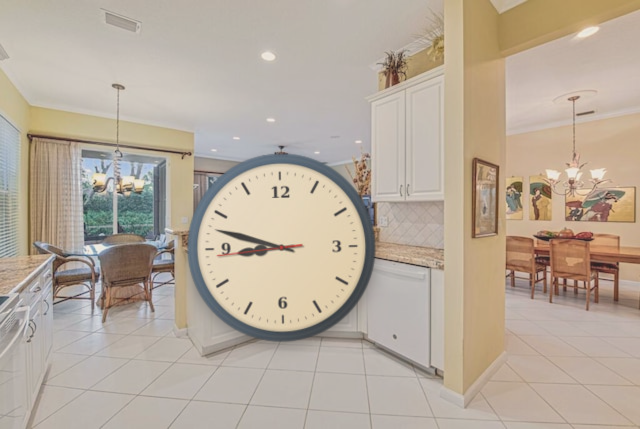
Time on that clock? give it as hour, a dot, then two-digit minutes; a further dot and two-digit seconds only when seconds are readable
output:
8.47.44
